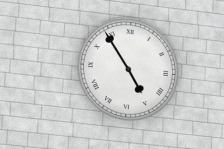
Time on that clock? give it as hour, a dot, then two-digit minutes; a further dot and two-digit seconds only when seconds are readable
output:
4.54
